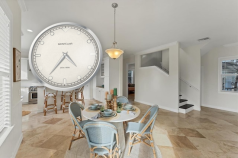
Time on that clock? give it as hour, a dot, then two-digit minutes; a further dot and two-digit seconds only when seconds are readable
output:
4.36
